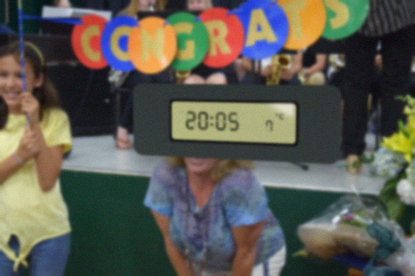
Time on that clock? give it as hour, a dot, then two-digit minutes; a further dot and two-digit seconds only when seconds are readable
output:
20.05
